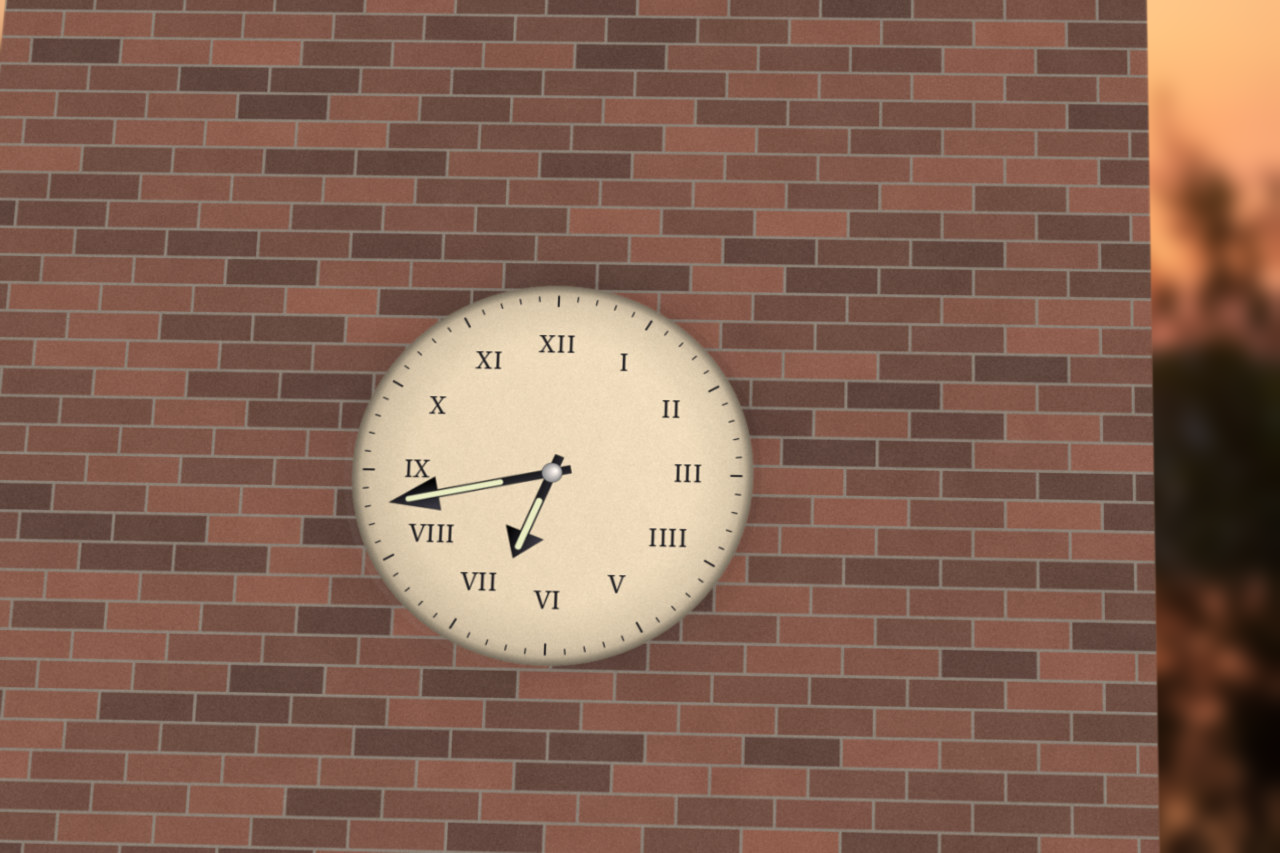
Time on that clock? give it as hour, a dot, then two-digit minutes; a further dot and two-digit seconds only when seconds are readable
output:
6.43
